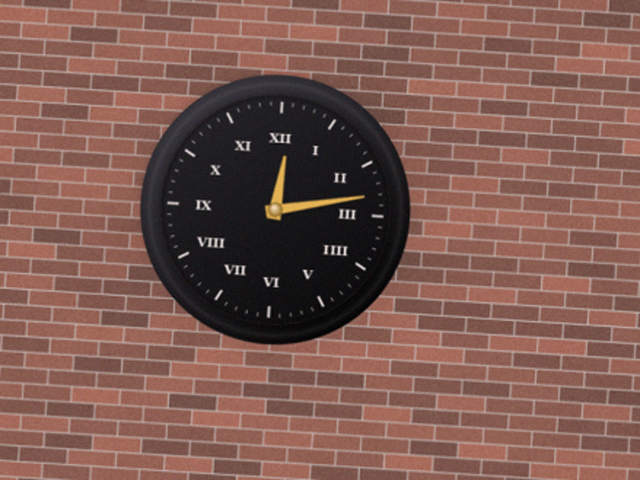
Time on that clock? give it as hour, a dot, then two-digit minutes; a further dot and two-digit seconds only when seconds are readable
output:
12.13
